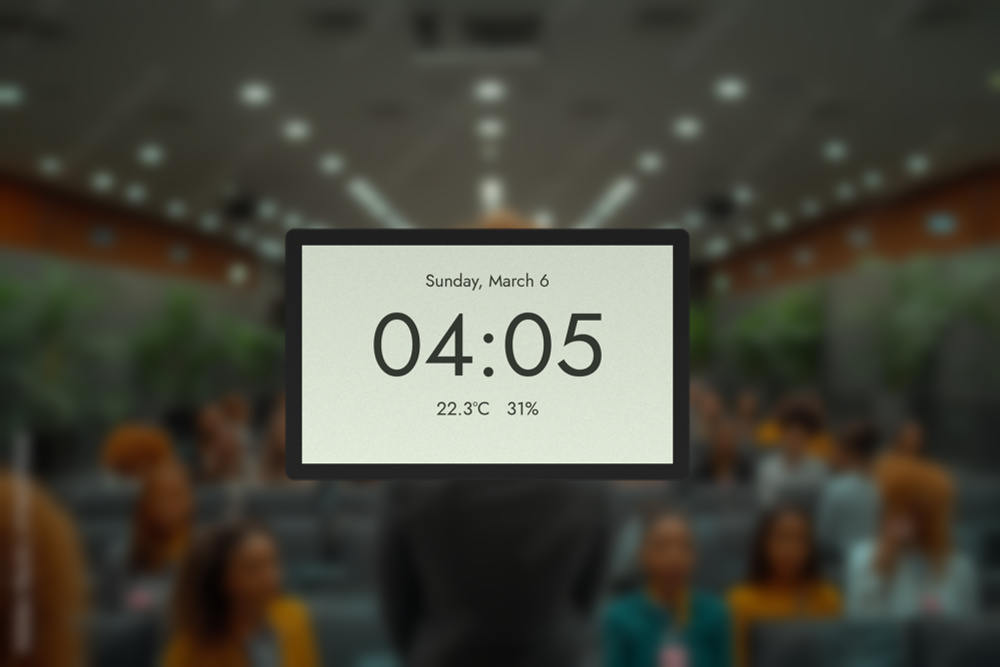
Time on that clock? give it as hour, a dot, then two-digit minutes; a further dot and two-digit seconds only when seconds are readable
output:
4.05
